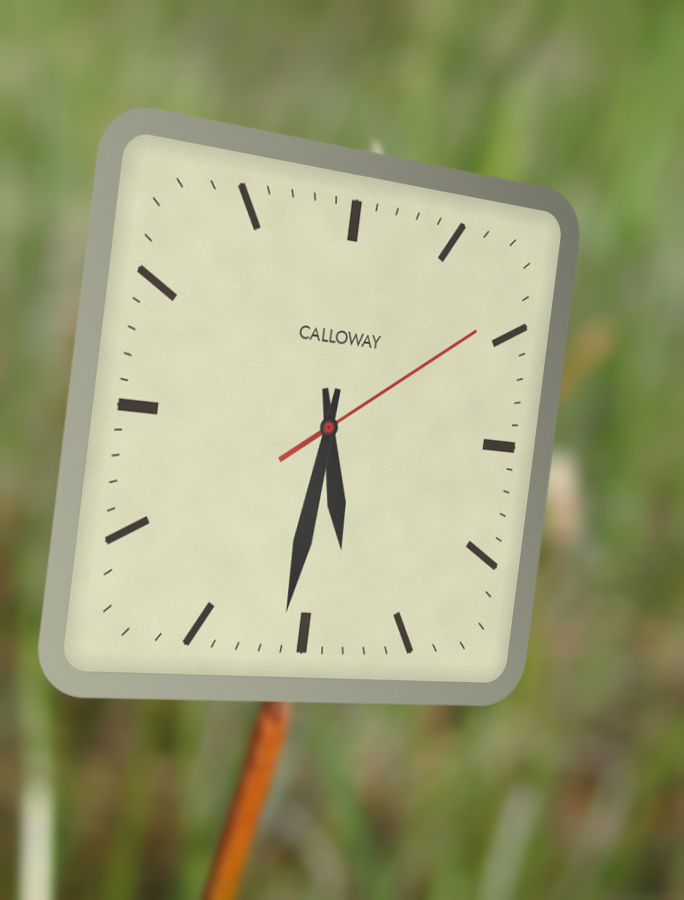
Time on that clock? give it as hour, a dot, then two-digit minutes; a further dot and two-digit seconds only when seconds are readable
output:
5.31.09
